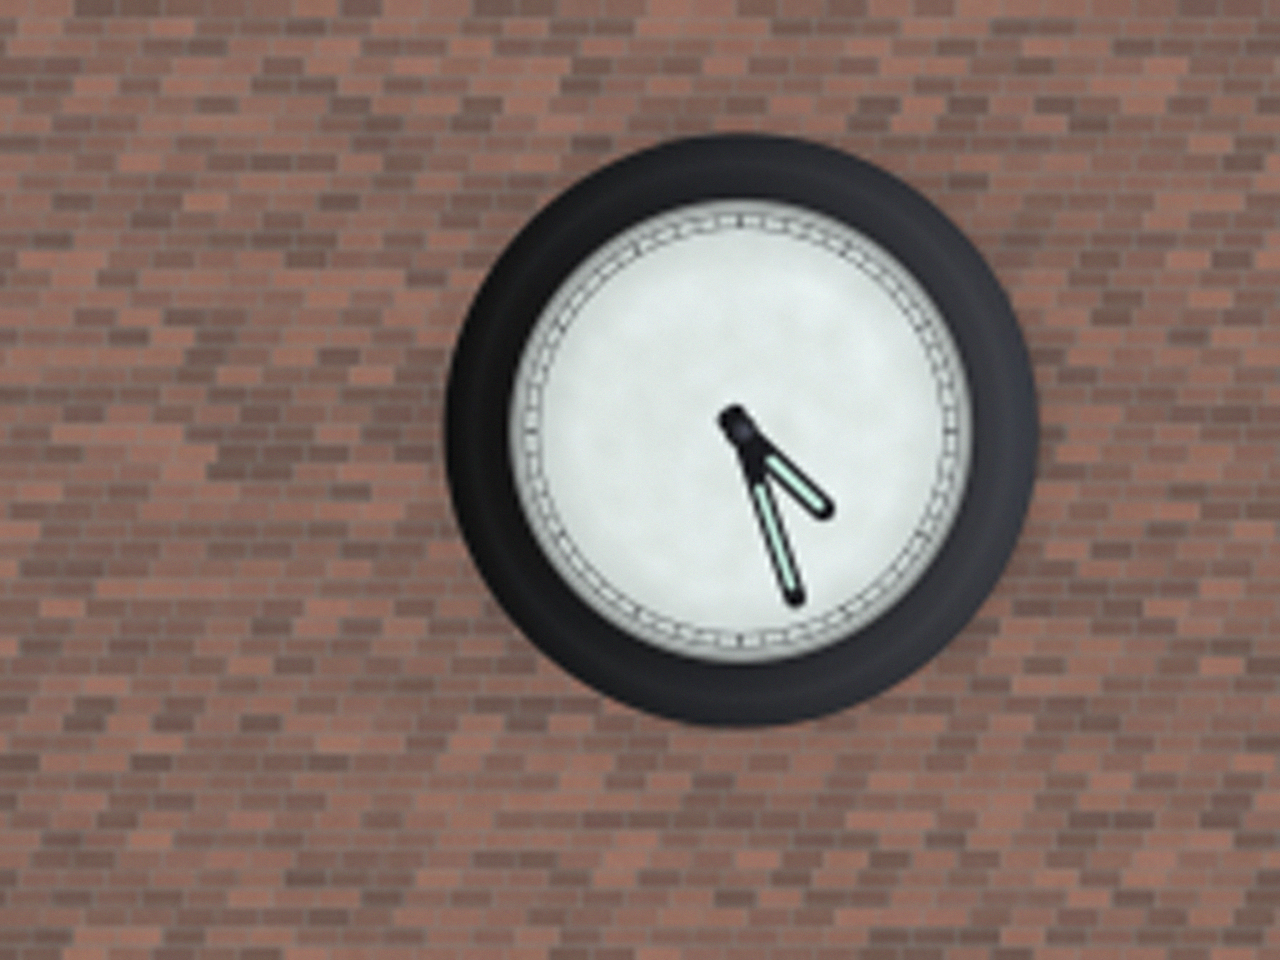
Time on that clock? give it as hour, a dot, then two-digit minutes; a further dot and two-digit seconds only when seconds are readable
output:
4.27
